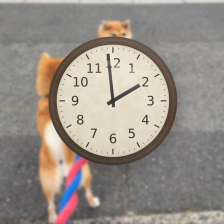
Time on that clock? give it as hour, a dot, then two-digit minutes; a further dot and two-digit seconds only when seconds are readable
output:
1.59
